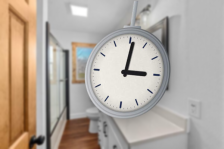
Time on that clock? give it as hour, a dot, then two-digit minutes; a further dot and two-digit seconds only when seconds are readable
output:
3.01
